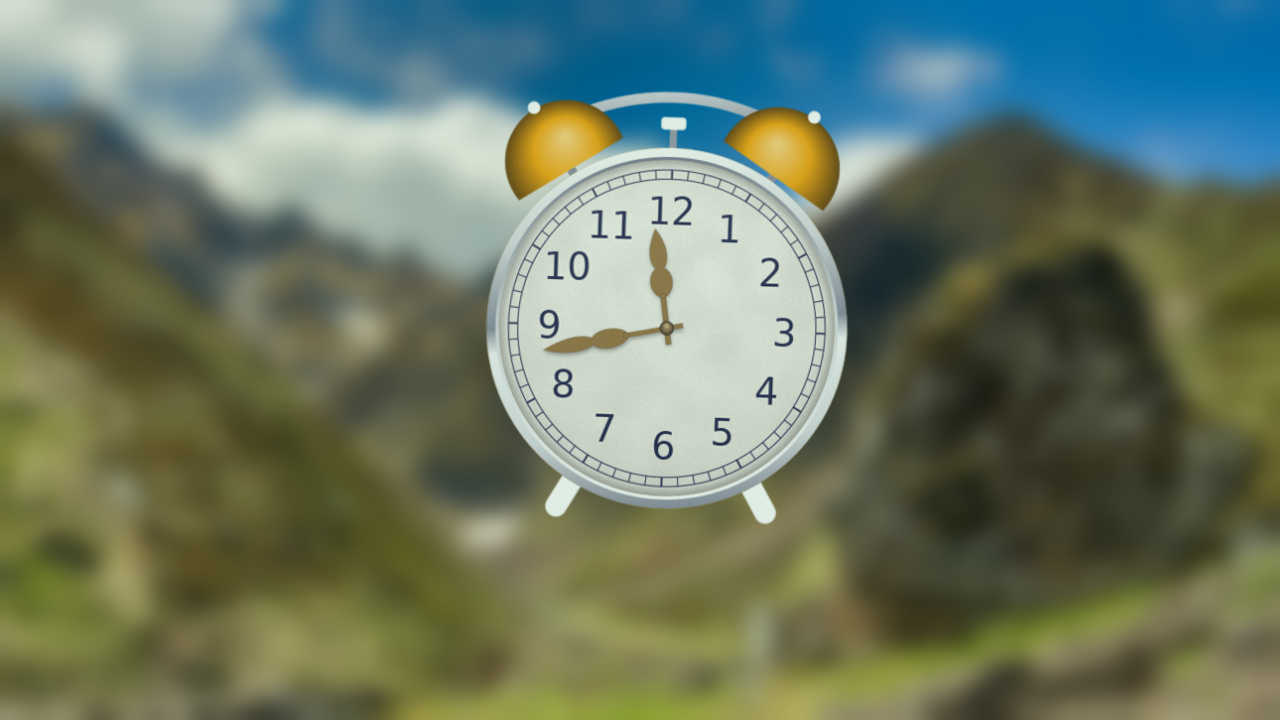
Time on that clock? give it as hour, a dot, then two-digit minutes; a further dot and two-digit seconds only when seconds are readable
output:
11.43
